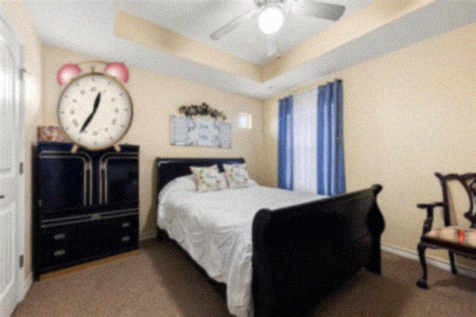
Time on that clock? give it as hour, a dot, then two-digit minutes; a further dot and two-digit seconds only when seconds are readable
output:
12.36
